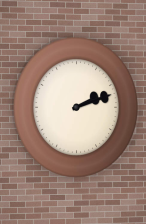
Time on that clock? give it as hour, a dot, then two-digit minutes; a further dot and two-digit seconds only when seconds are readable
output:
2.12
